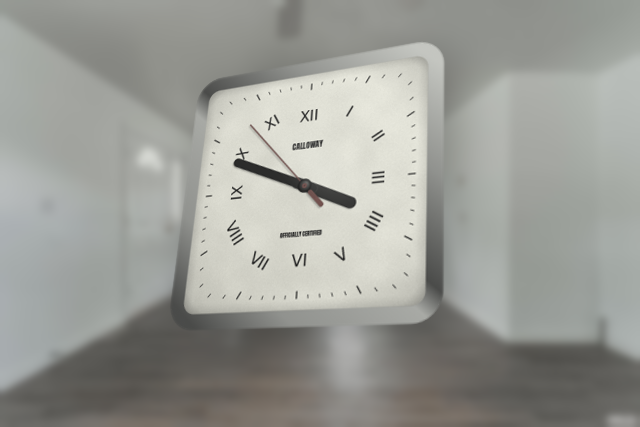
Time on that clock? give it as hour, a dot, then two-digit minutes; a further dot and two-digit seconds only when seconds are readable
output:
3.48.53
